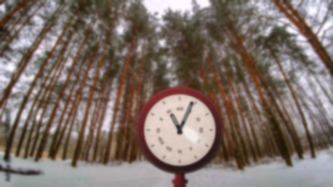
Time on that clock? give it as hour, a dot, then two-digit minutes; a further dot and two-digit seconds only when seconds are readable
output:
11.04
